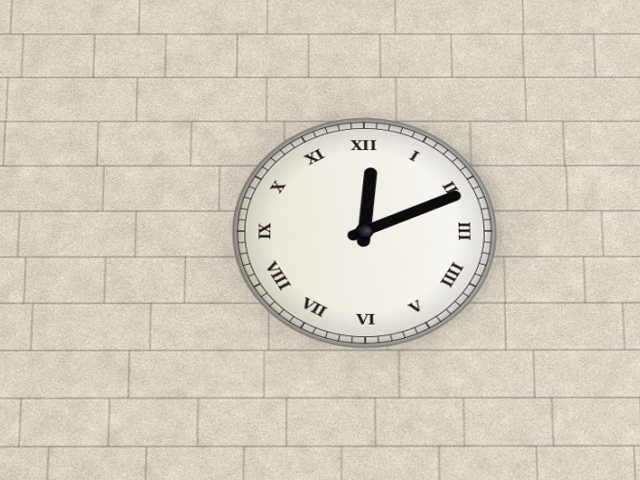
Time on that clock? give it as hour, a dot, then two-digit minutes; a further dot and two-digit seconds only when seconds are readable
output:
12.11
